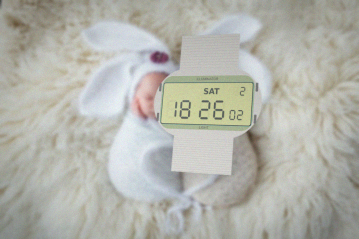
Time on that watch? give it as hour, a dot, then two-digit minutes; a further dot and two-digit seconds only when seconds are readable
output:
18.26.02
